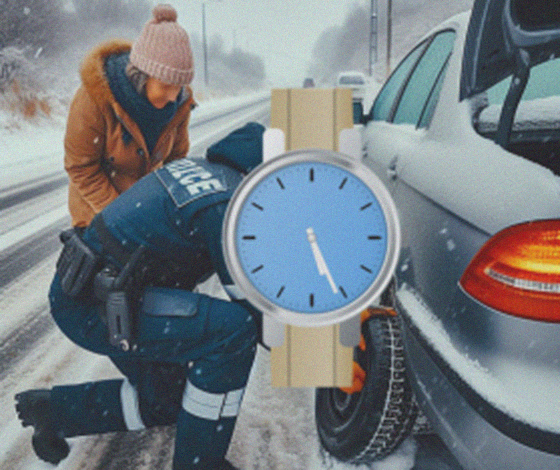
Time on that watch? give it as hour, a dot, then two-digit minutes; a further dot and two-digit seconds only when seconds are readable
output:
5.26
